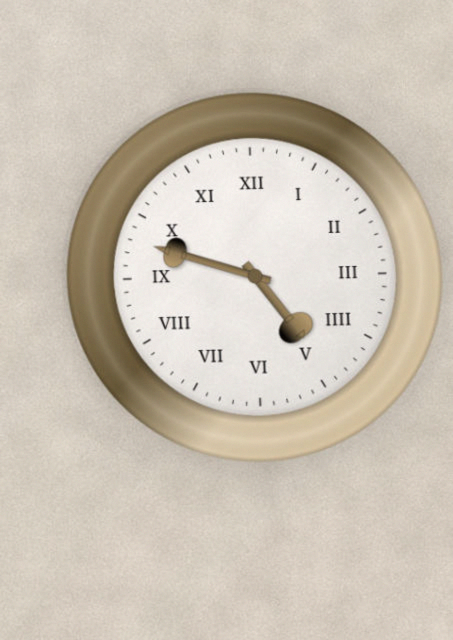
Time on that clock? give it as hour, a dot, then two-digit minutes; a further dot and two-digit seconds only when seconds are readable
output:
4.48
